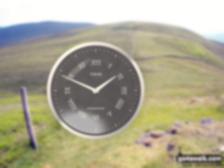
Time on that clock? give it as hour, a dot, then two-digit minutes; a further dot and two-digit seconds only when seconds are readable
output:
1.49
